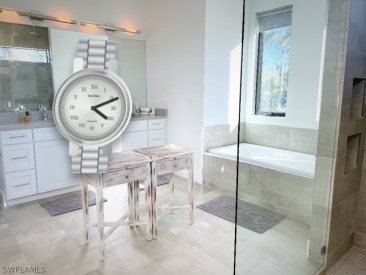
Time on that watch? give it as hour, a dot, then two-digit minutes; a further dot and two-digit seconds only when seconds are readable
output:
4.11
